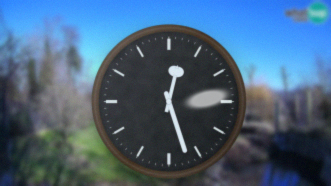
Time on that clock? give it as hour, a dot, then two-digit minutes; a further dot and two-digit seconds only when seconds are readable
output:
12.27
